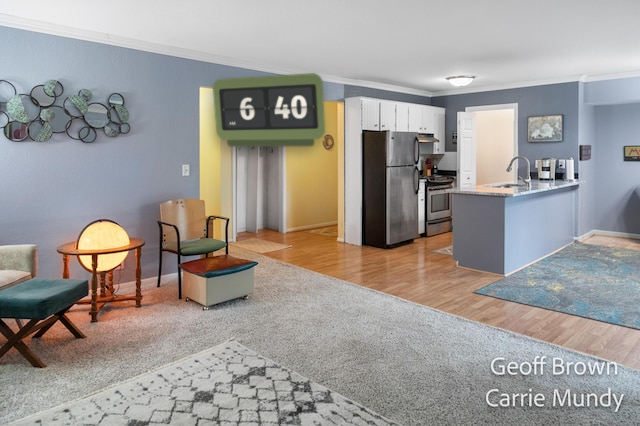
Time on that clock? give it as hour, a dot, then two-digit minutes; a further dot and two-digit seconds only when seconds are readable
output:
6.40
